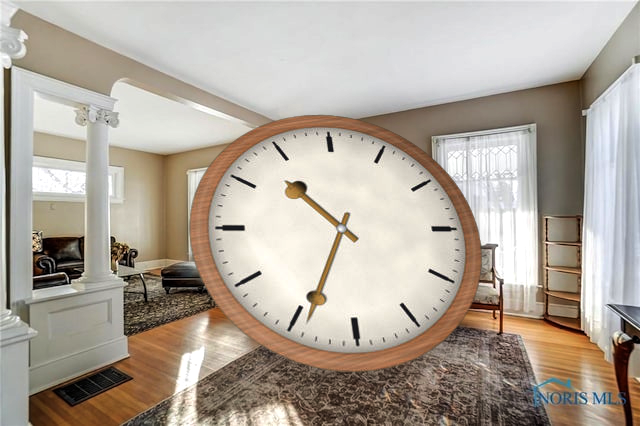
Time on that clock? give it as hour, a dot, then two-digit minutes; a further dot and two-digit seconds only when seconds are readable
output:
10.34
